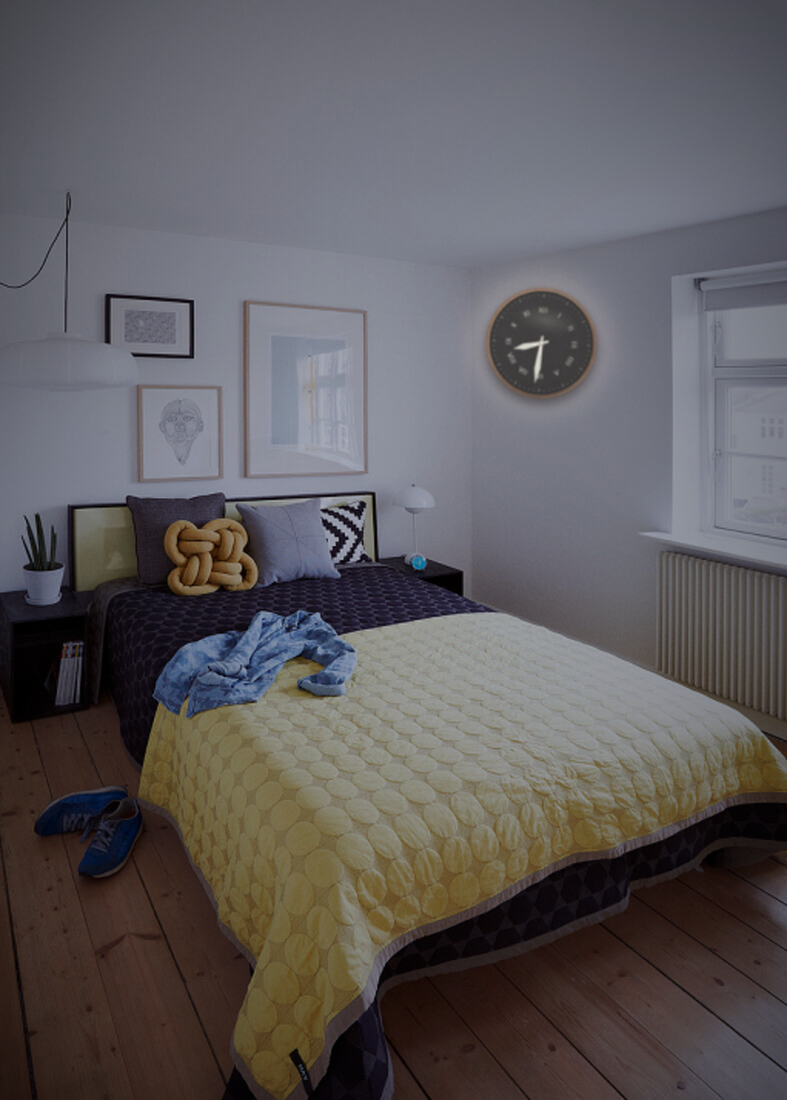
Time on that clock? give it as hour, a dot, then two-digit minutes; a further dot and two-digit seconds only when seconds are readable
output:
8.31
